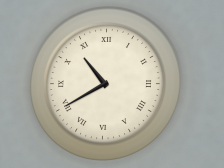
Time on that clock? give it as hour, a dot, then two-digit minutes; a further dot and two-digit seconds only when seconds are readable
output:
10.40
